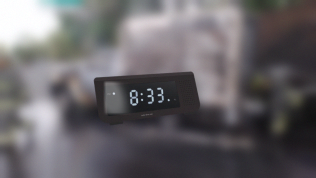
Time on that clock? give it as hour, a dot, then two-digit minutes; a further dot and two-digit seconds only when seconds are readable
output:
8.33
